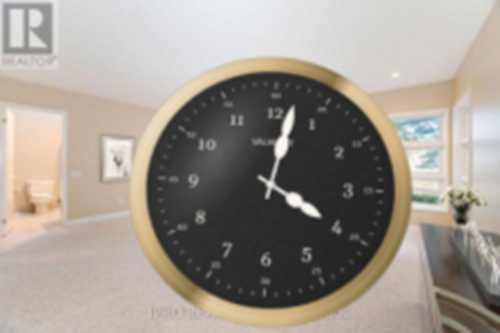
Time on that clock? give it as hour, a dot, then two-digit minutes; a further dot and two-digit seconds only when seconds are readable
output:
4.02
